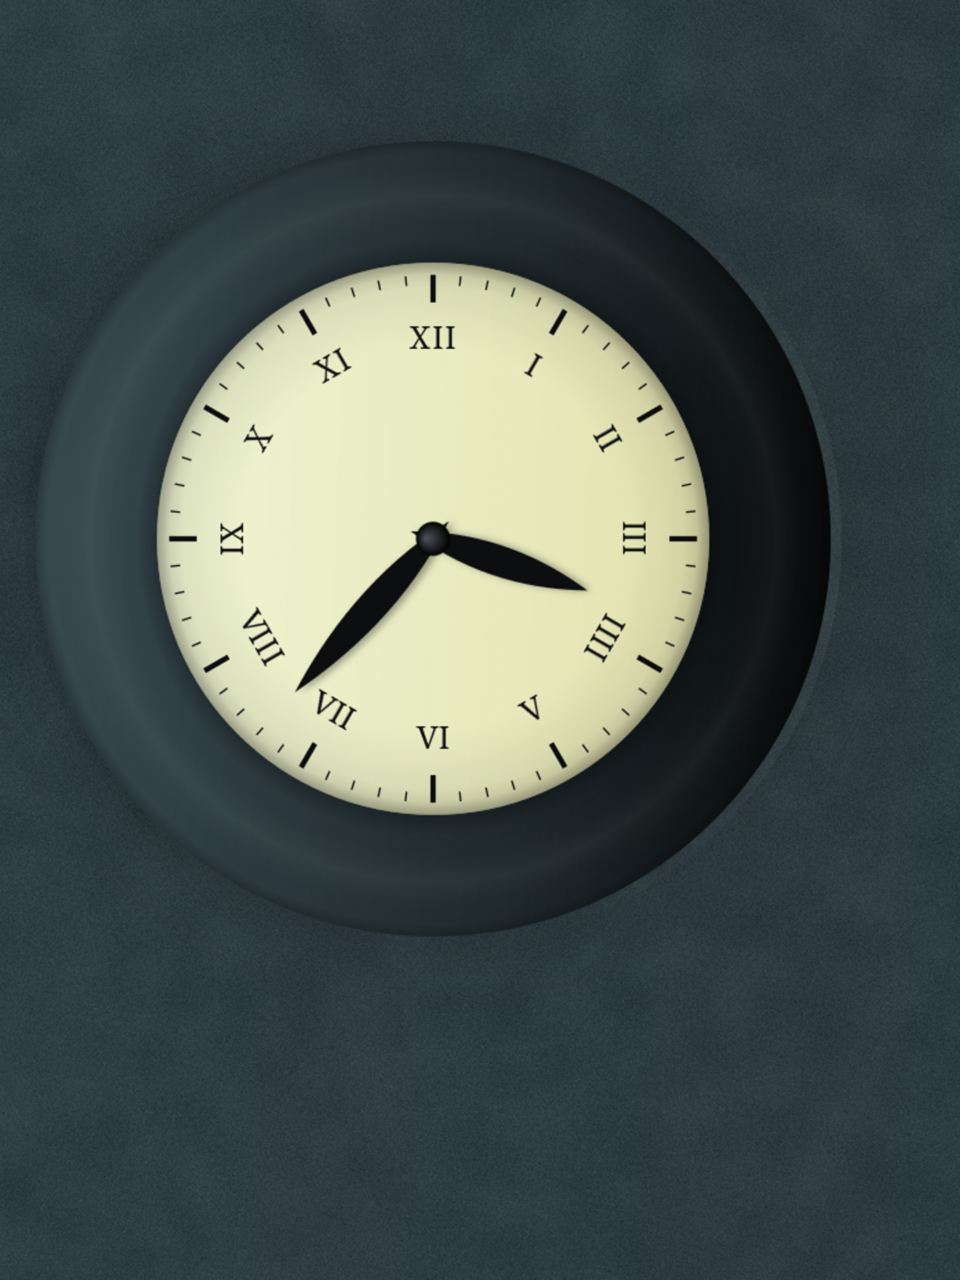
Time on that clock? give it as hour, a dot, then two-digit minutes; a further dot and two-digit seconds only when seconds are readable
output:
3.37
